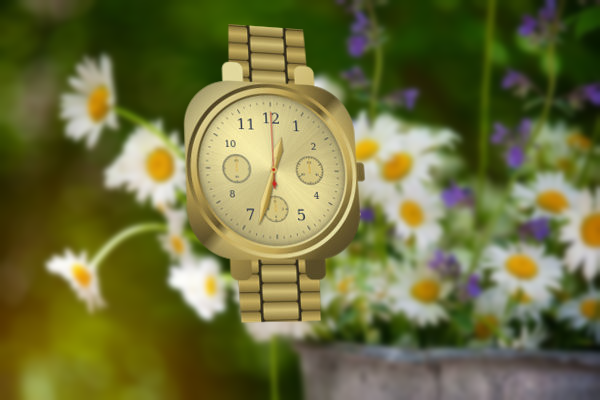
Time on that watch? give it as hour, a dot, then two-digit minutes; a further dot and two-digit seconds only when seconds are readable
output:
12.33
